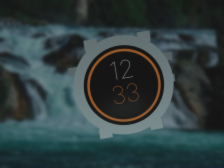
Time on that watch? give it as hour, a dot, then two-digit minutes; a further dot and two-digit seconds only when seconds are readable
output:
12.33
